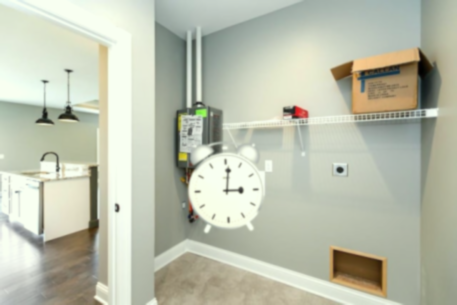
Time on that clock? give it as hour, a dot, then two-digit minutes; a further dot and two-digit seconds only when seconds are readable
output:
3.01
